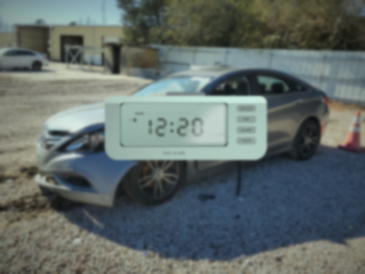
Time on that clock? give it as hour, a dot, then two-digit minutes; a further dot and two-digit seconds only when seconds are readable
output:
12.20
